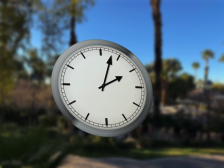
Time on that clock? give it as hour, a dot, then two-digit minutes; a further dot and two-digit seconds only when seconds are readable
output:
2.03
